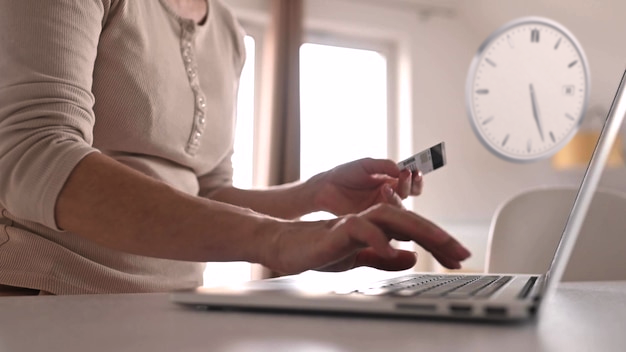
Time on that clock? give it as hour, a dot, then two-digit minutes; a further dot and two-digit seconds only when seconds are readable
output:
5.27
